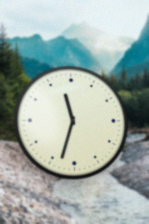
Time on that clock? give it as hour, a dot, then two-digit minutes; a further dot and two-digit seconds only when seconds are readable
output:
11.33
